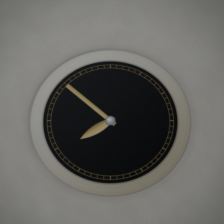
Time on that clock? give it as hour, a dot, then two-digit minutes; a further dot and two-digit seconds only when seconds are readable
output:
7.52
